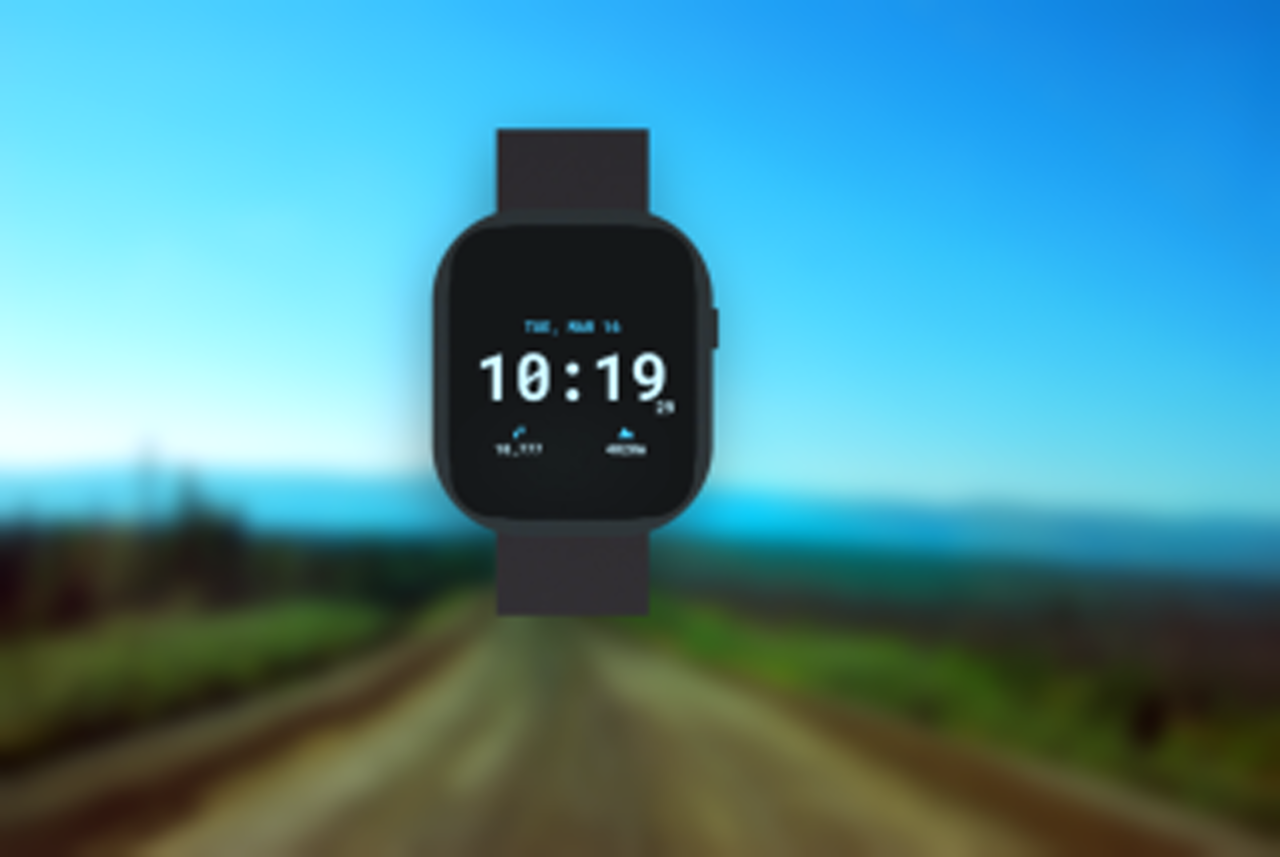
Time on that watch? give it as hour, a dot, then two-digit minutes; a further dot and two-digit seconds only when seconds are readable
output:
10.19
